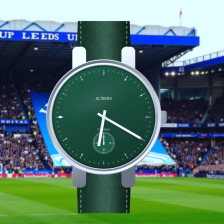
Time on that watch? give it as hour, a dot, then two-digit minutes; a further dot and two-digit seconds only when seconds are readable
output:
6.20
